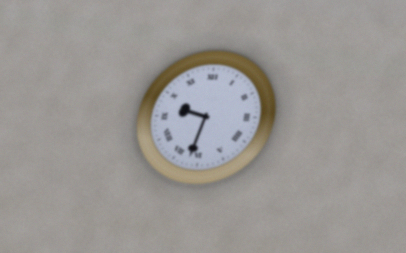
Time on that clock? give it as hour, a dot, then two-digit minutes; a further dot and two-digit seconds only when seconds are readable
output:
9.32
